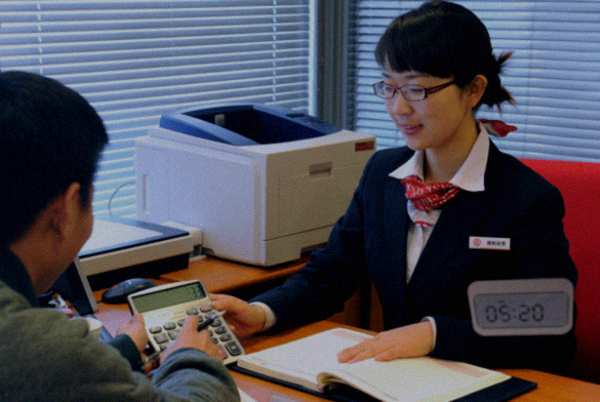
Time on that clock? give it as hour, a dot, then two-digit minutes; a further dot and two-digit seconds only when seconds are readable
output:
5.20
